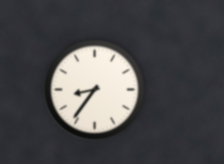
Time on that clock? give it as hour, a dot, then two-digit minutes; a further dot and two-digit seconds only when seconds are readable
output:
8.36
